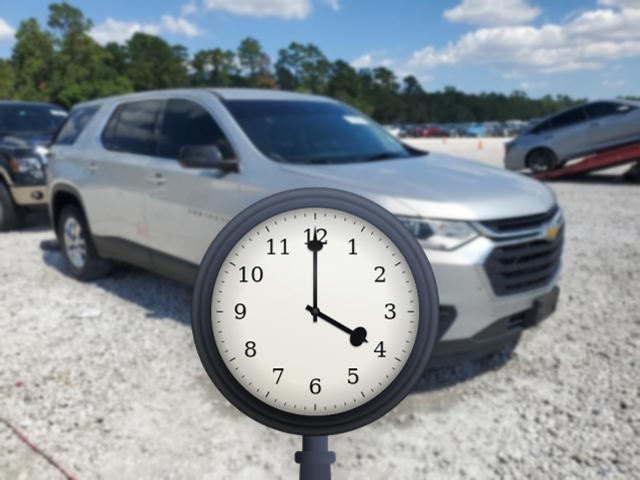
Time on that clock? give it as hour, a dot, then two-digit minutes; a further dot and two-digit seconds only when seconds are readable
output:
4.00
